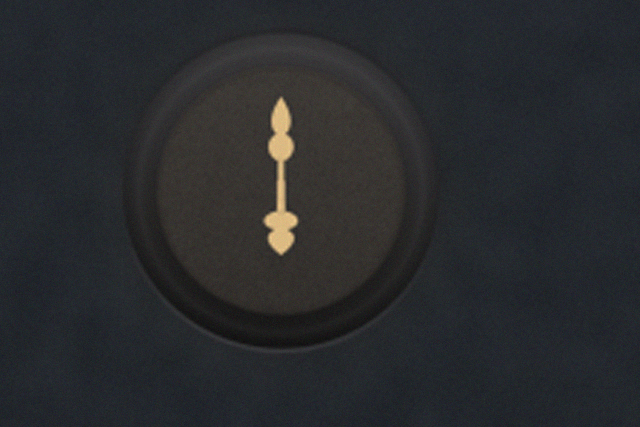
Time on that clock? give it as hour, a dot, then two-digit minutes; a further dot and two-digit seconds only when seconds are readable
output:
6.00
